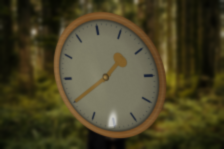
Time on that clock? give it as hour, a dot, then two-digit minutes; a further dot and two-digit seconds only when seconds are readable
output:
1.40
